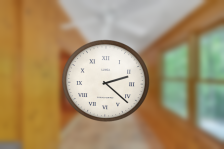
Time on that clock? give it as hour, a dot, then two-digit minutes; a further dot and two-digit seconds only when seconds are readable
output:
2.22
